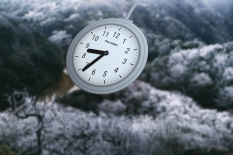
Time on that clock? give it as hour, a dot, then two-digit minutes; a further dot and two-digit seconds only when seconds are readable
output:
8.34
